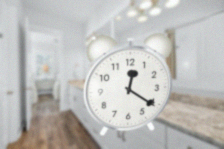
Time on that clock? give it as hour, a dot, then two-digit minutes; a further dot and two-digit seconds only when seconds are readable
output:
12.21
